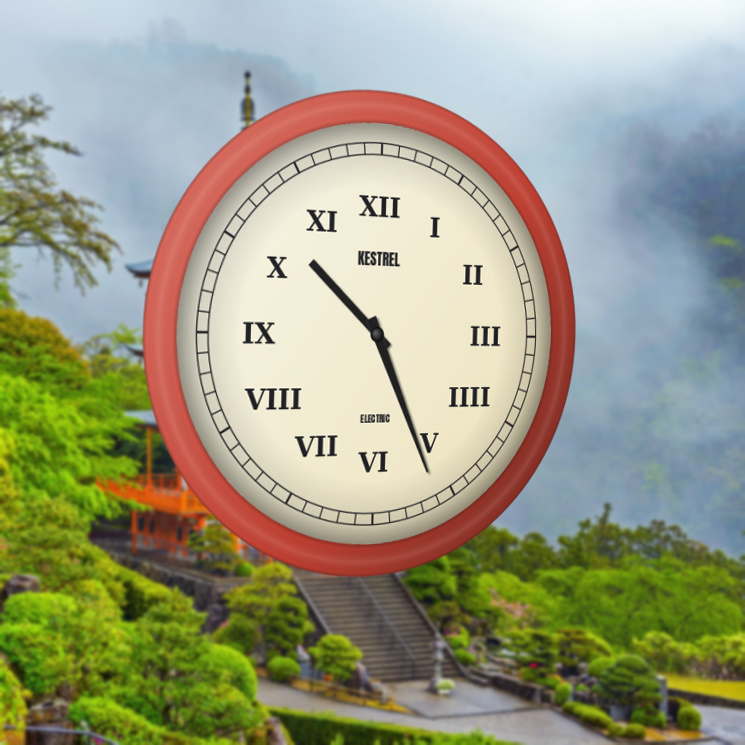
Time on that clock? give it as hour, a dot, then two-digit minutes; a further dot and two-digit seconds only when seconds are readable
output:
10.26
